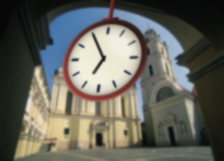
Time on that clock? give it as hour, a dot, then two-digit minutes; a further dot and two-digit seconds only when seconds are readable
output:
6.55
